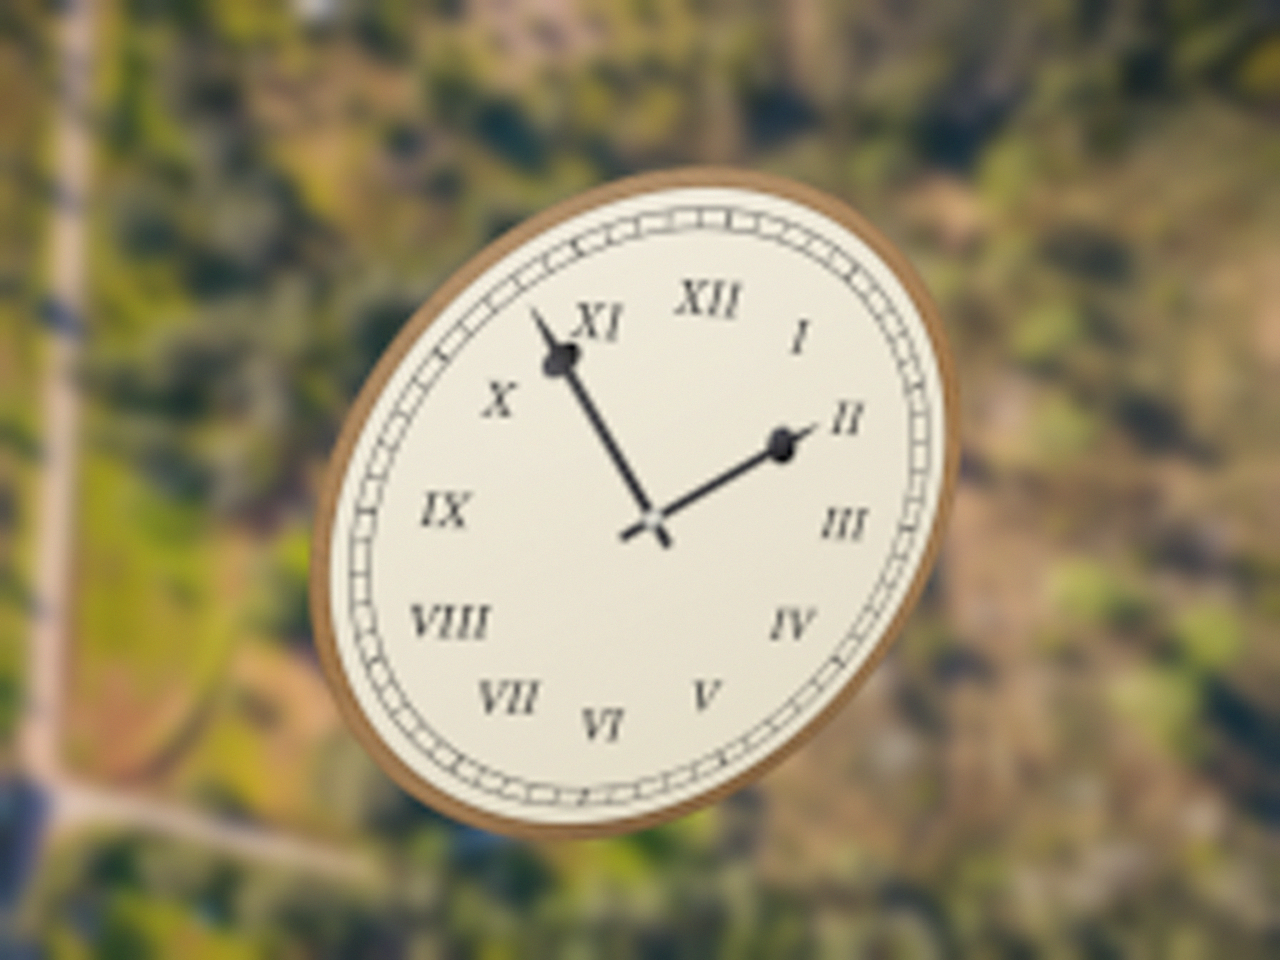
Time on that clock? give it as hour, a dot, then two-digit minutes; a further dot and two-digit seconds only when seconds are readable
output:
1.53
